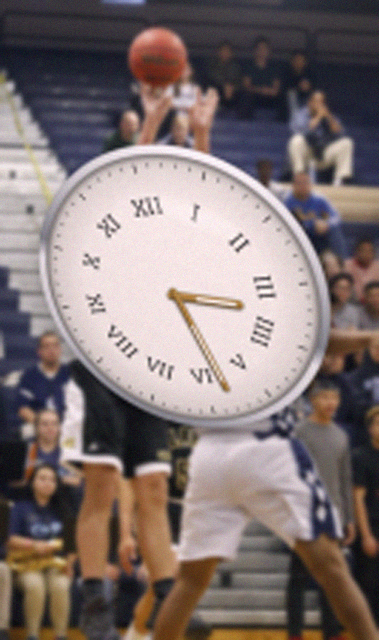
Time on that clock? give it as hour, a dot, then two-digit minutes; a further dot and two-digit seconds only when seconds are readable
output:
3.28
